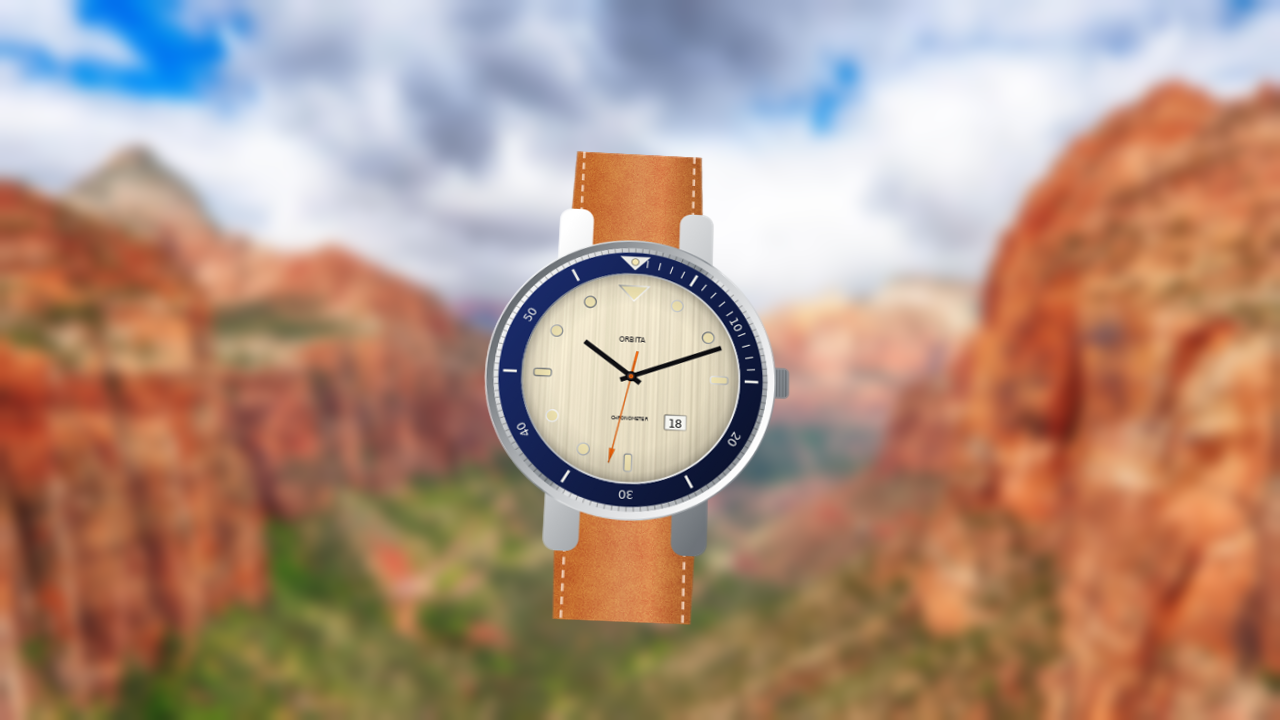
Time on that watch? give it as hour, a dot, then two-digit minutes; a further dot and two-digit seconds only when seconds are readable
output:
10.11.32
